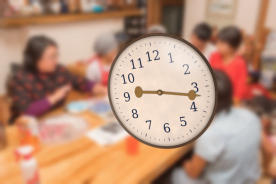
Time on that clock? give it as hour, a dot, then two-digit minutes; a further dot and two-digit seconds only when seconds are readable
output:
9.17
